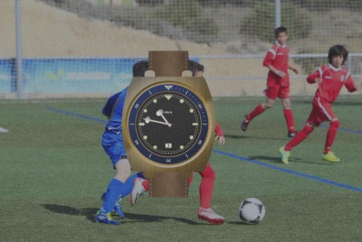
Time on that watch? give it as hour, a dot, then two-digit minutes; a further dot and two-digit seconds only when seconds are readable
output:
10.47
